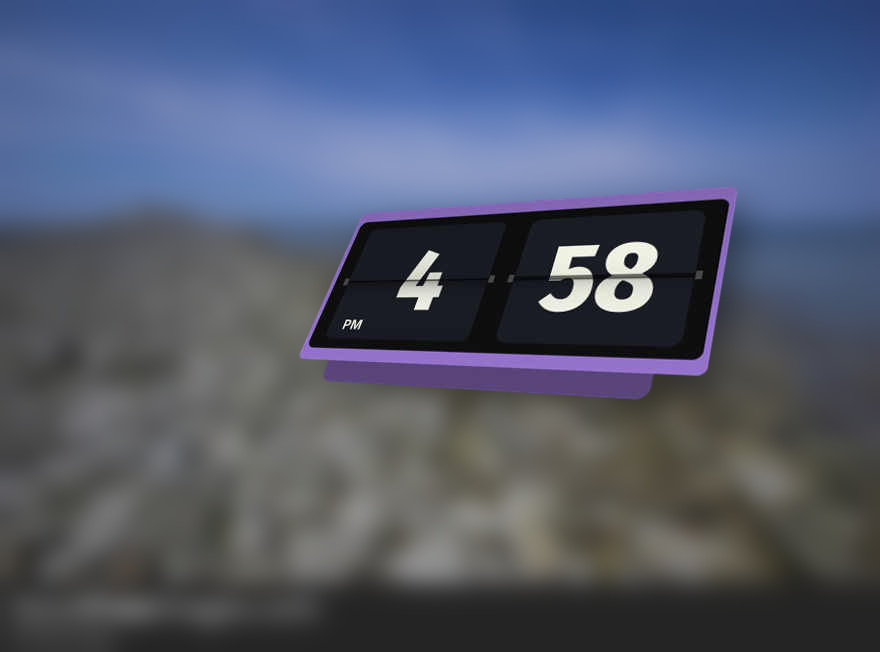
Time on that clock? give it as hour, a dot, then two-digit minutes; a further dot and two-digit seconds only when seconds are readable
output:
4.58
